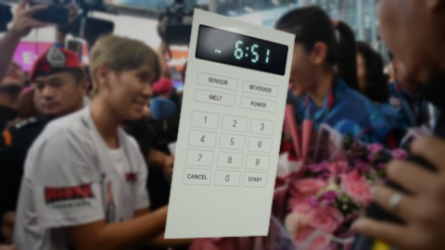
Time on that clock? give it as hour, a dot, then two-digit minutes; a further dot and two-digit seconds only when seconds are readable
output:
6.51
